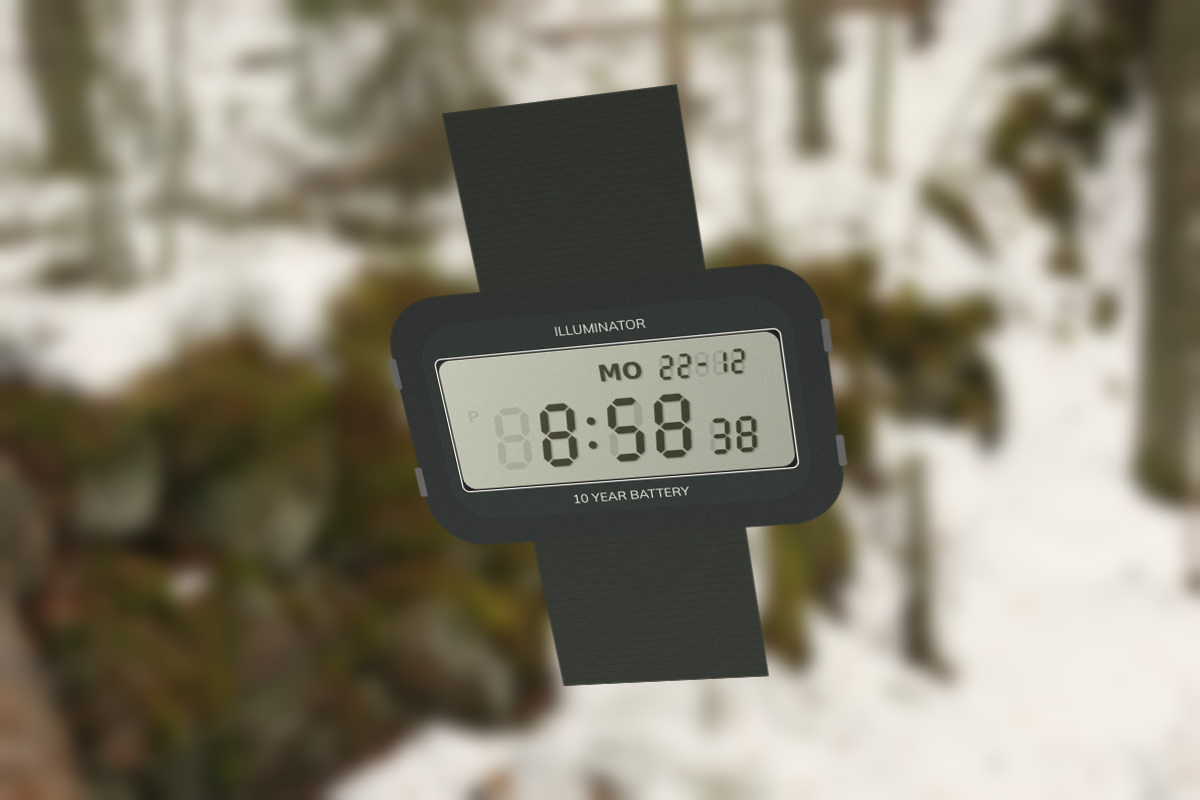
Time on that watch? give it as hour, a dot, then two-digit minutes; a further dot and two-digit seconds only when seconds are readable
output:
8.58.38
